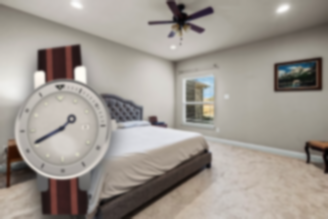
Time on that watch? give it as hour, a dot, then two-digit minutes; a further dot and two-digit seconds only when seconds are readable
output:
1.41
